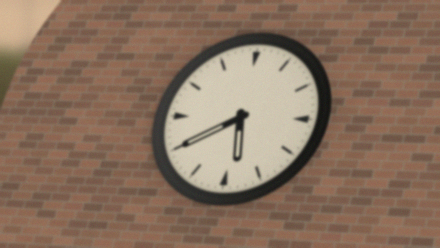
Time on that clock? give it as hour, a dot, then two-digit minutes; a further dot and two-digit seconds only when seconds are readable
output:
5.40
